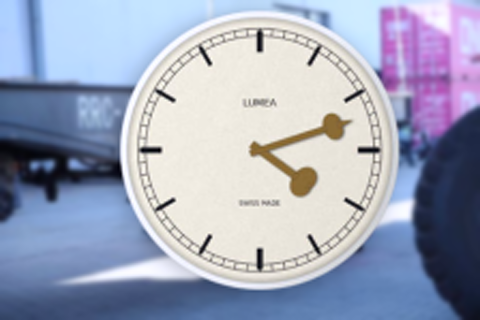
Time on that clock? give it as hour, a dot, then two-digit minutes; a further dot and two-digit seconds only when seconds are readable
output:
4.12
